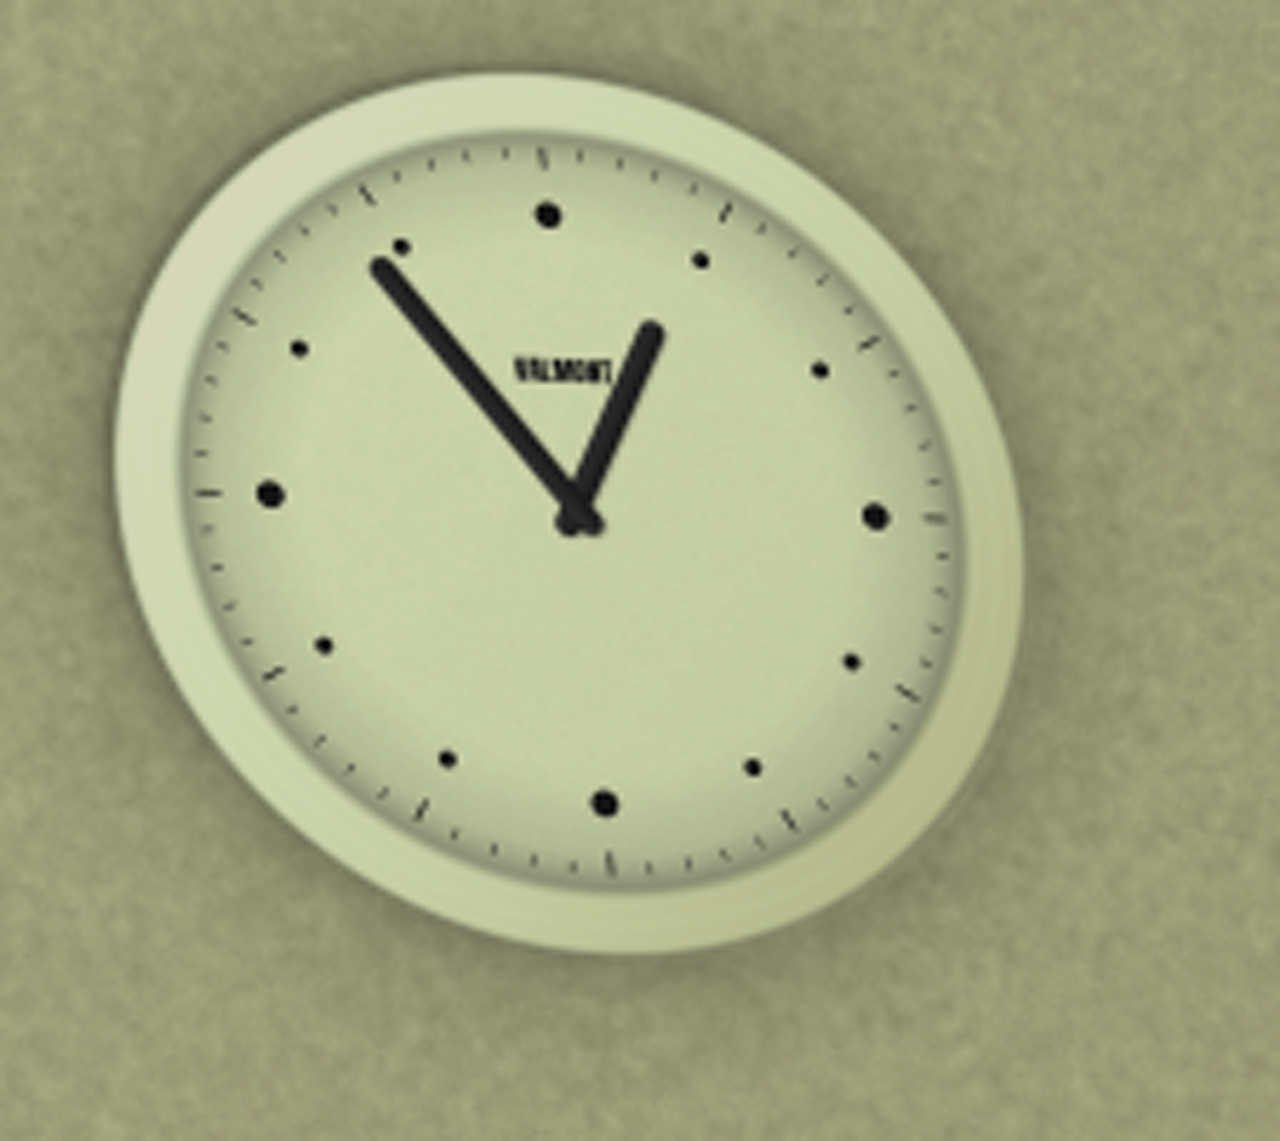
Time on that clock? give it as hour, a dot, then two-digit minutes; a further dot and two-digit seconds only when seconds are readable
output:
12.54
